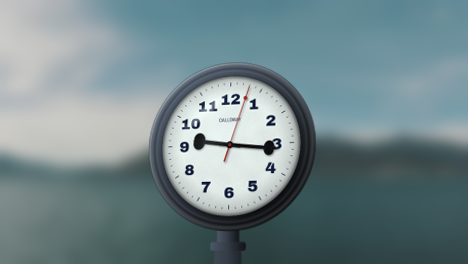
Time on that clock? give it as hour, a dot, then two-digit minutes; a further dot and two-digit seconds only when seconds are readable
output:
9.16.03
